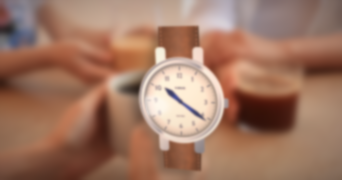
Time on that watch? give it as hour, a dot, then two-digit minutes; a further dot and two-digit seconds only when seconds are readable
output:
10.21
